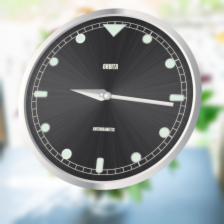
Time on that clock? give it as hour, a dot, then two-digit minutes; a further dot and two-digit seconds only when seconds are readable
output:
9.16
